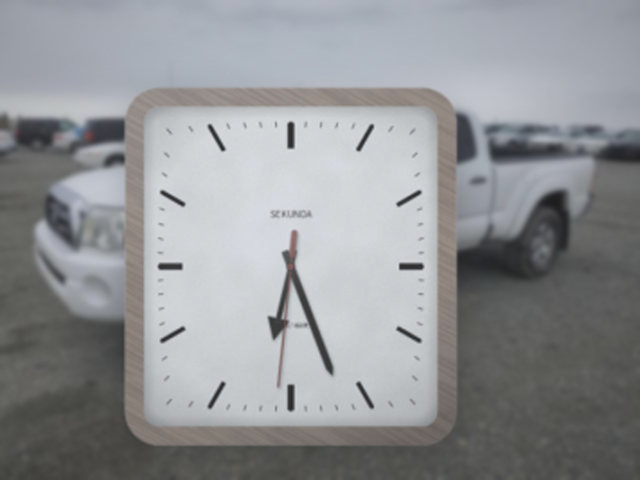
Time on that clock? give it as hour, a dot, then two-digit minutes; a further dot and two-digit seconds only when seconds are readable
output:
6.26.31
